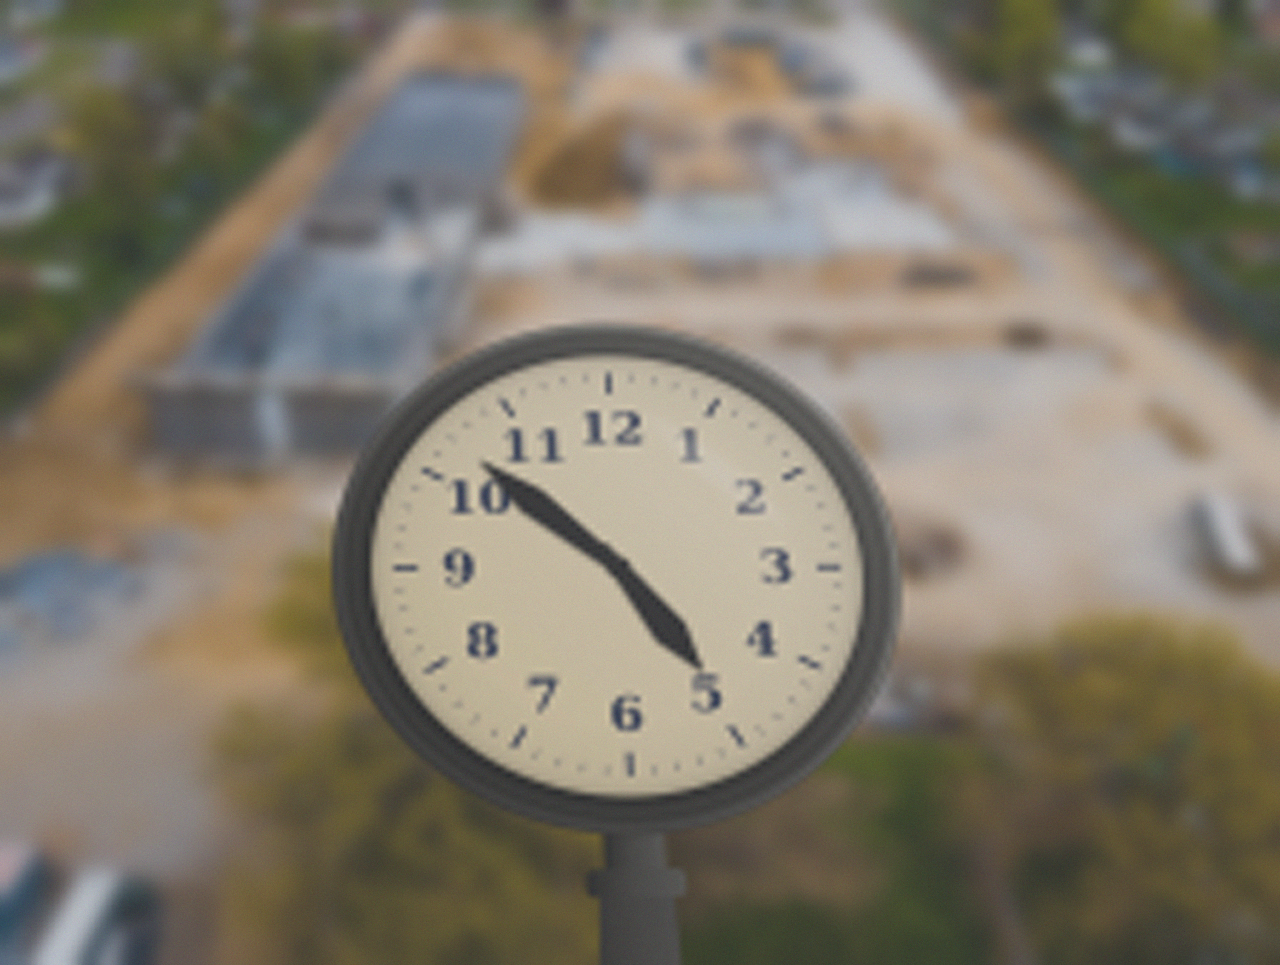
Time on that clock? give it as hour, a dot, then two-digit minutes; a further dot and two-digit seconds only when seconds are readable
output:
4.52
